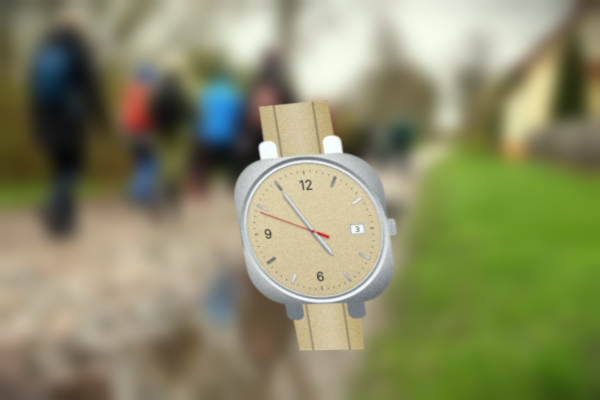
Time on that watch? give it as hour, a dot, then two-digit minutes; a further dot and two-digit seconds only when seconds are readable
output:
4.54.49
